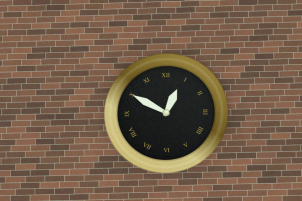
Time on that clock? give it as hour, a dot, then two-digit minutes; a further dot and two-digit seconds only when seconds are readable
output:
12.50
